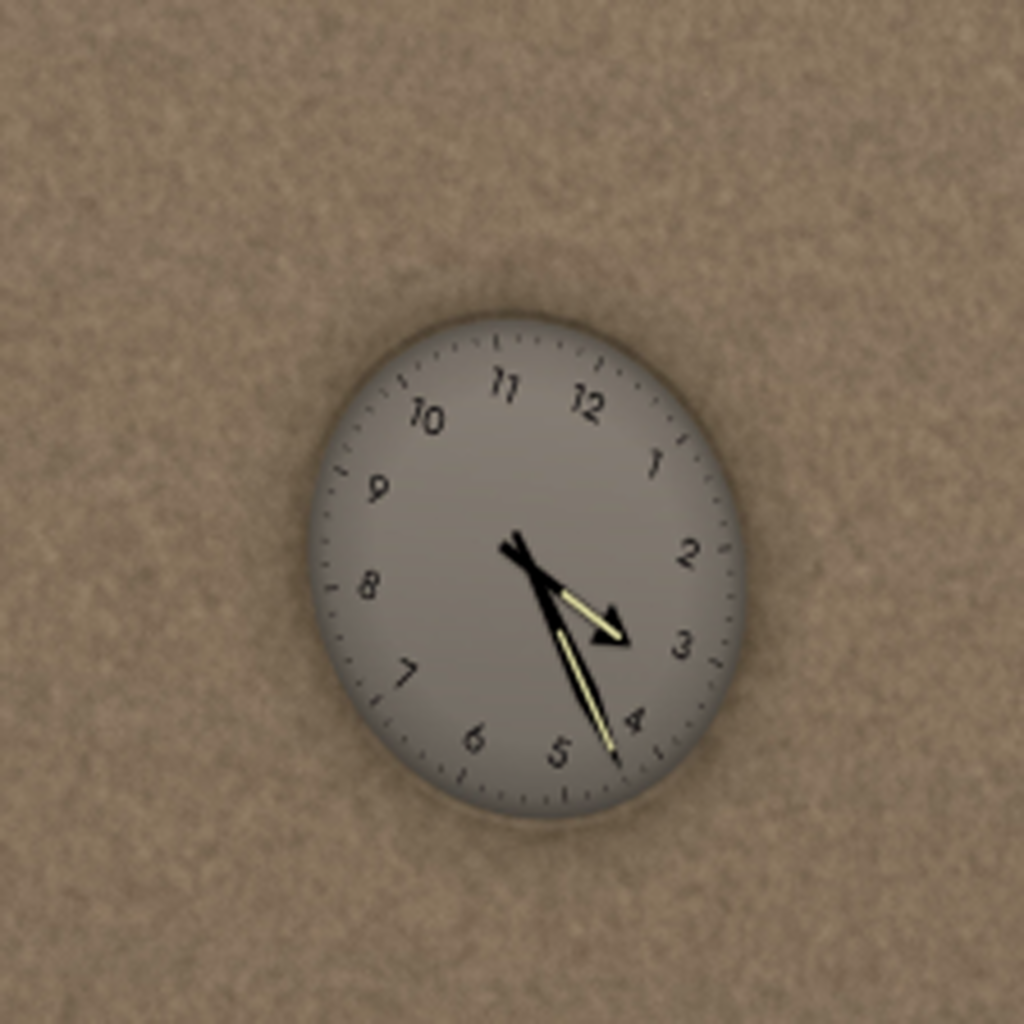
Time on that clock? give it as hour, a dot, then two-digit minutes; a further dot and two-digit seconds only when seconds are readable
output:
3.22
